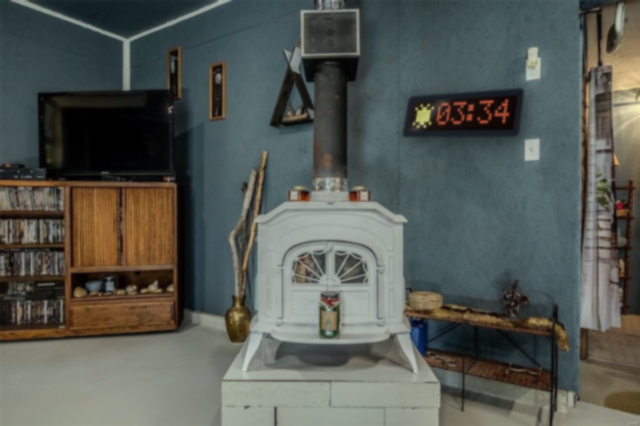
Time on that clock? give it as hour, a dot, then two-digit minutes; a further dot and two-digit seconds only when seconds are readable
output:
3.34
